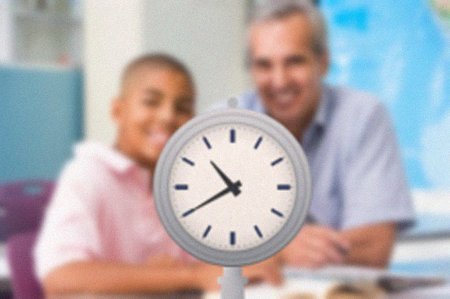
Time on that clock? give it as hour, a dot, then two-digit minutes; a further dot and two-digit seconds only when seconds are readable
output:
10.40
